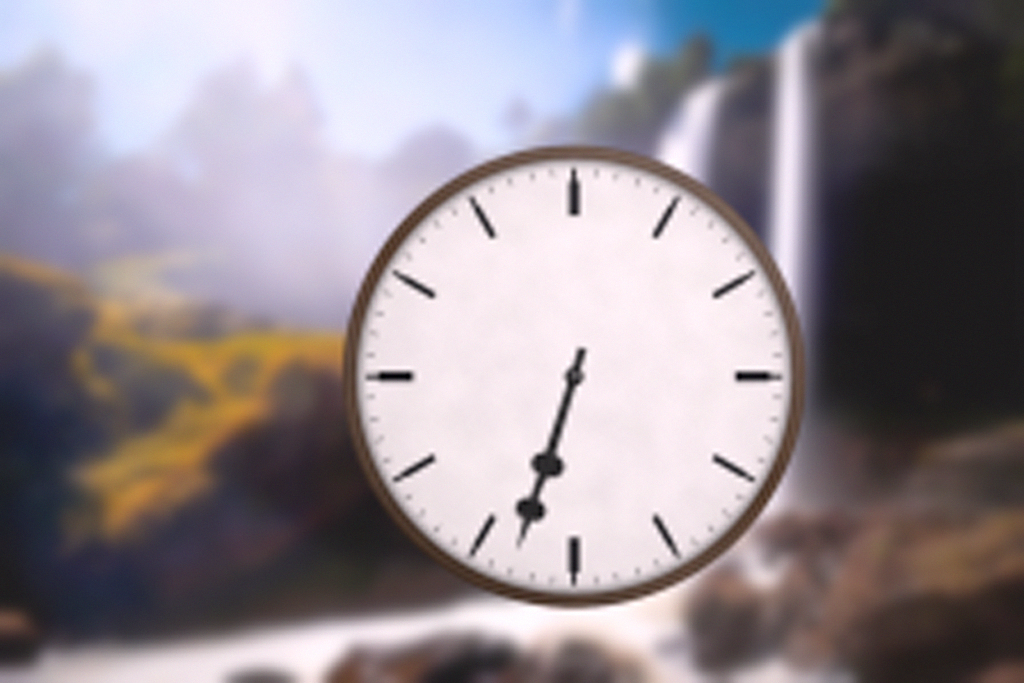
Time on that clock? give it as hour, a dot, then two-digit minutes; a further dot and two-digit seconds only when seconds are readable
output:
6.33
